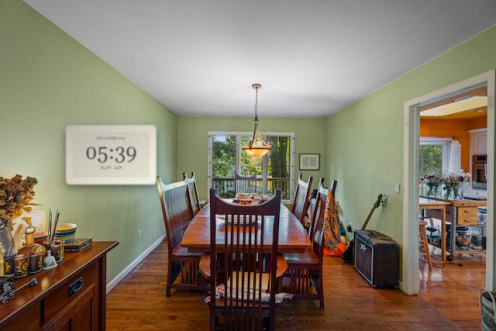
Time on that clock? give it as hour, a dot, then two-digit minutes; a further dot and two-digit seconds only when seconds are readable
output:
5.39
